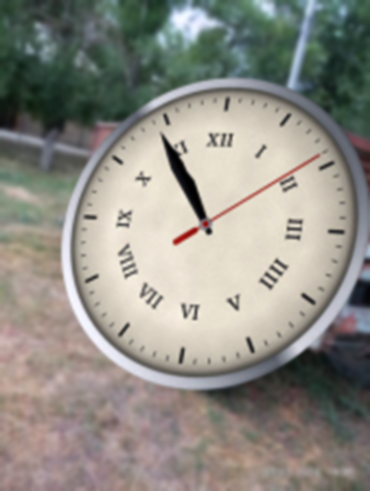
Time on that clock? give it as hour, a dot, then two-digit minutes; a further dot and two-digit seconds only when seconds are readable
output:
10.54.09
